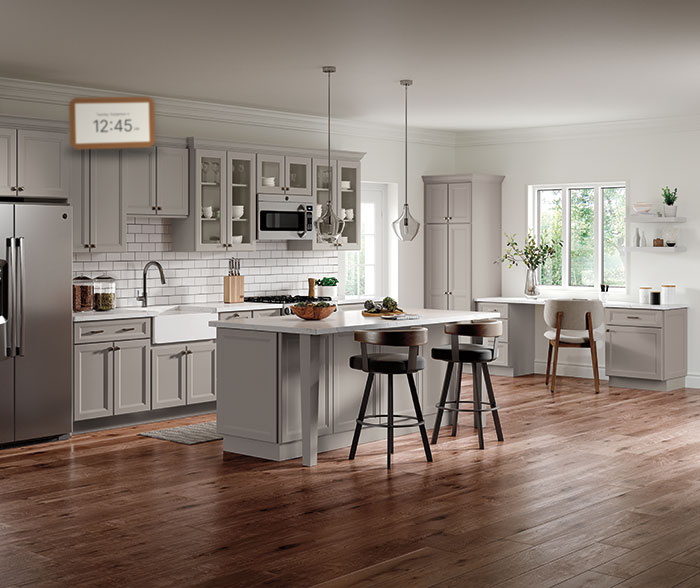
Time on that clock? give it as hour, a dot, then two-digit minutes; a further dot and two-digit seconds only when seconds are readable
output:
12.45
